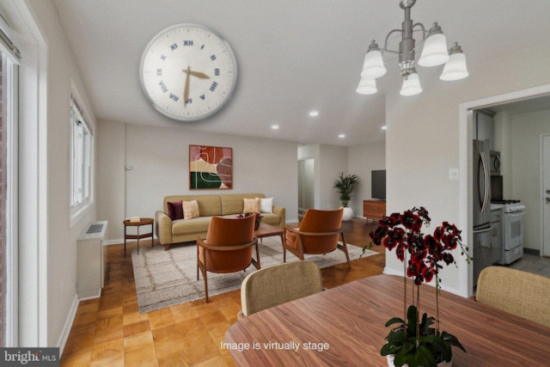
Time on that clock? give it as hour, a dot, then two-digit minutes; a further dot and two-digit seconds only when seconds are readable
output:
3.31
